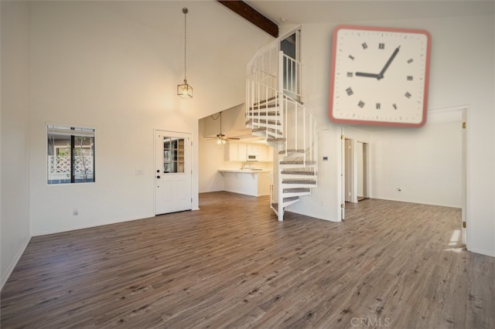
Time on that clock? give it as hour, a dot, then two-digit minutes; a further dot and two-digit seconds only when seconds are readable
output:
9.05
